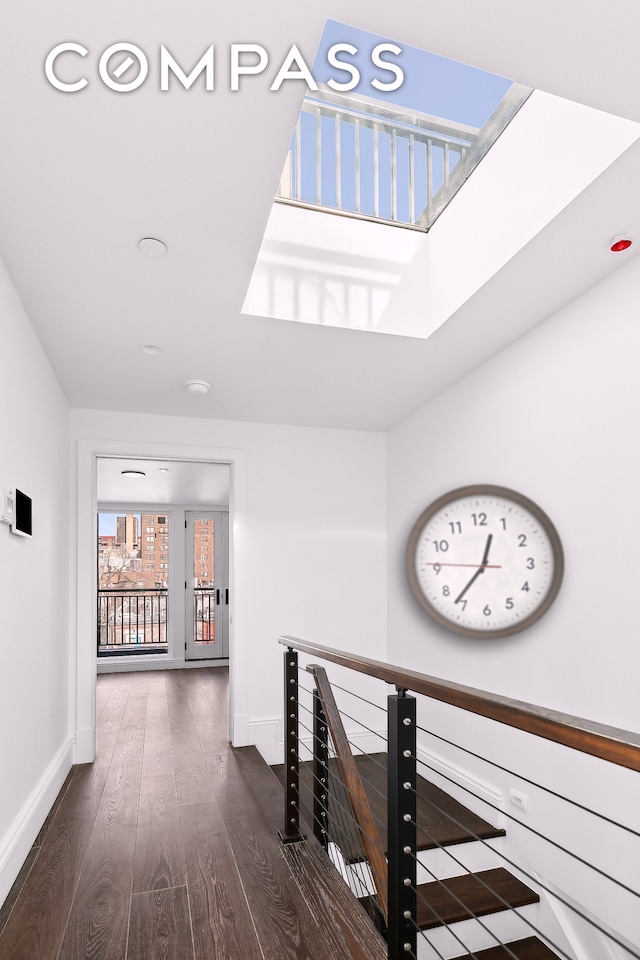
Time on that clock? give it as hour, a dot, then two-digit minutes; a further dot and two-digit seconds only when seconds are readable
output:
12.36.46
